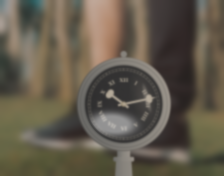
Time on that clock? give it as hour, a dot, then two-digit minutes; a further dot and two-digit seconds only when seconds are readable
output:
10.13
